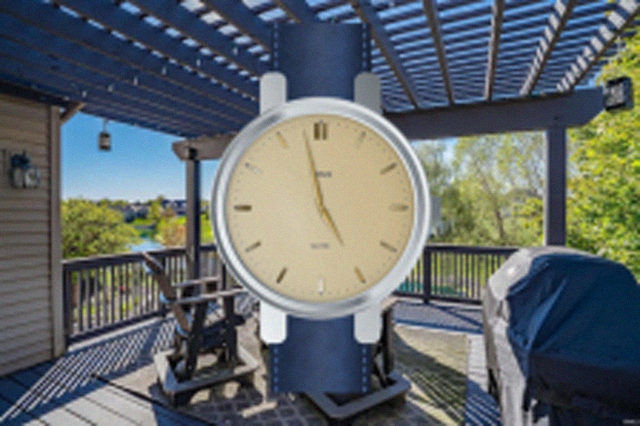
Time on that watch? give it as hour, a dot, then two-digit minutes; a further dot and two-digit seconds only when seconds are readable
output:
4.58
